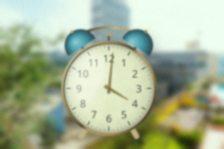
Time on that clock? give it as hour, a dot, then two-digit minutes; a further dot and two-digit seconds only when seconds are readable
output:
4.01
